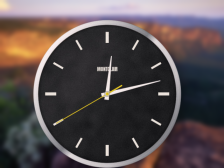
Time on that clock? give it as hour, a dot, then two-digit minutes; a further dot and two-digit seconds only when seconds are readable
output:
12.12.40
